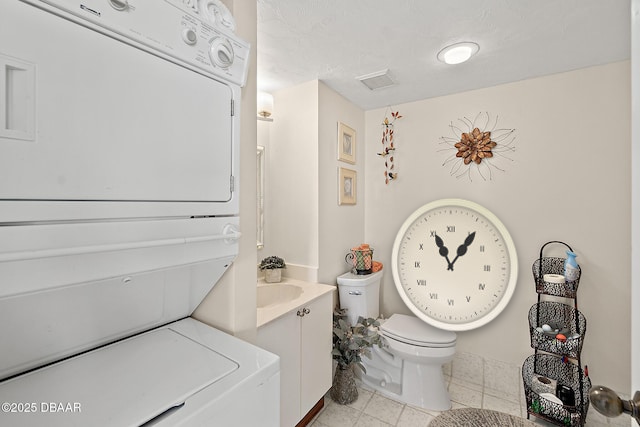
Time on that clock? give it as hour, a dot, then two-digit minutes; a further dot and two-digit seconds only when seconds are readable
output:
11.06
